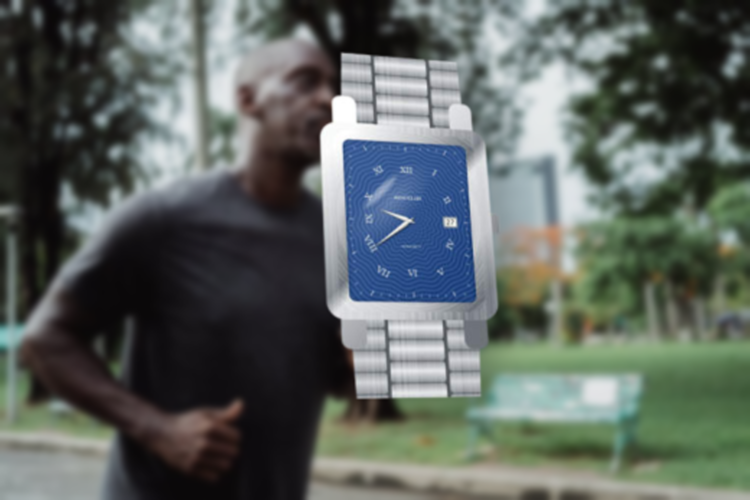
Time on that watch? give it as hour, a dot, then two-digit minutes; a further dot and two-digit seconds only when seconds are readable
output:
9.39
